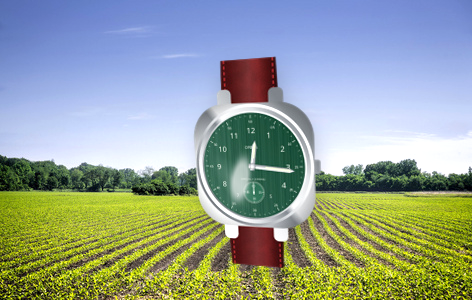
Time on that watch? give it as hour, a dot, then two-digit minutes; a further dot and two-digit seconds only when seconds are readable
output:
12.16
